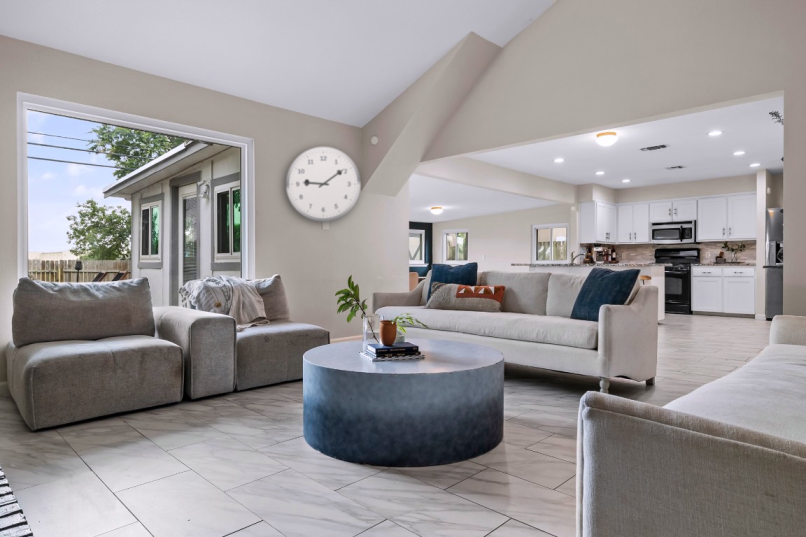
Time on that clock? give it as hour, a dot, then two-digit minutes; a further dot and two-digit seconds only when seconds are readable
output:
9.09
